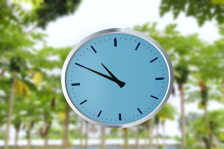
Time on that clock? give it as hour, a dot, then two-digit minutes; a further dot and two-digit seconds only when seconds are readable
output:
10.50
